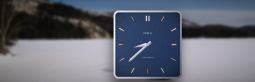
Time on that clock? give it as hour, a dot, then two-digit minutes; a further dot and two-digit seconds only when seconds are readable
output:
8.38
